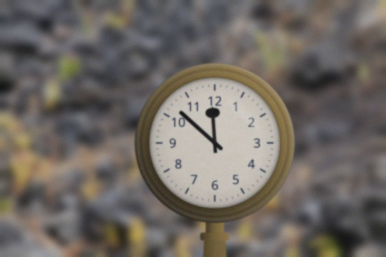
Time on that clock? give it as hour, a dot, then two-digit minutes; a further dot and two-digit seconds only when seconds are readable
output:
11.52
